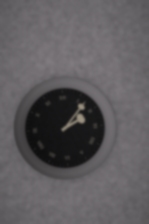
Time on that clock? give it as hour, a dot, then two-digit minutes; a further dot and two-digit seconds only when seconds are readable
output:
2.07
